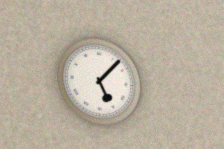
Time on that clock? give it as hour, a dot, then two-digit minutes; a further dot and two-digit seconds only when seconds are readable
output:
5.07
